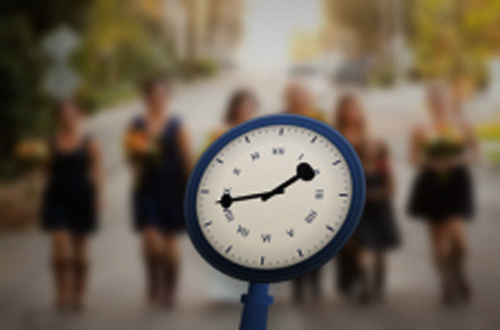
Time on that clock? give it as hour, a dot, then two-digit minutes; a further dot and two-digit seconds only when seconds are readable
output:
1.43
